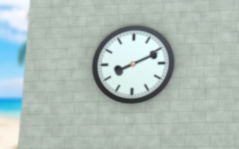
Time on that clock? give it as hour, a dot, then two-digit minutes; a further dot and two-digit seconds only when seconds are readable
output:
8.11
